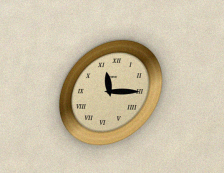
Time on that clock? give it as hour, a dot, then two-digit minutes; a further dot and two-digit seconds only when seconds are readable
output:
11.15
